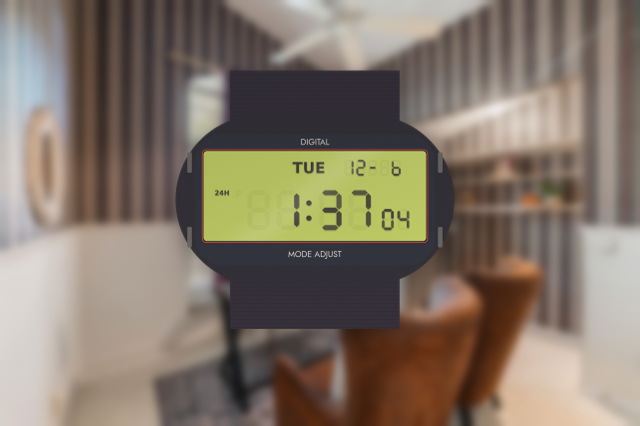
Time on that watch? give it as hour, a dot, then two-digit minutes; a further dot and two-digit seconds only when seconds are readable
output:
1.37.04
